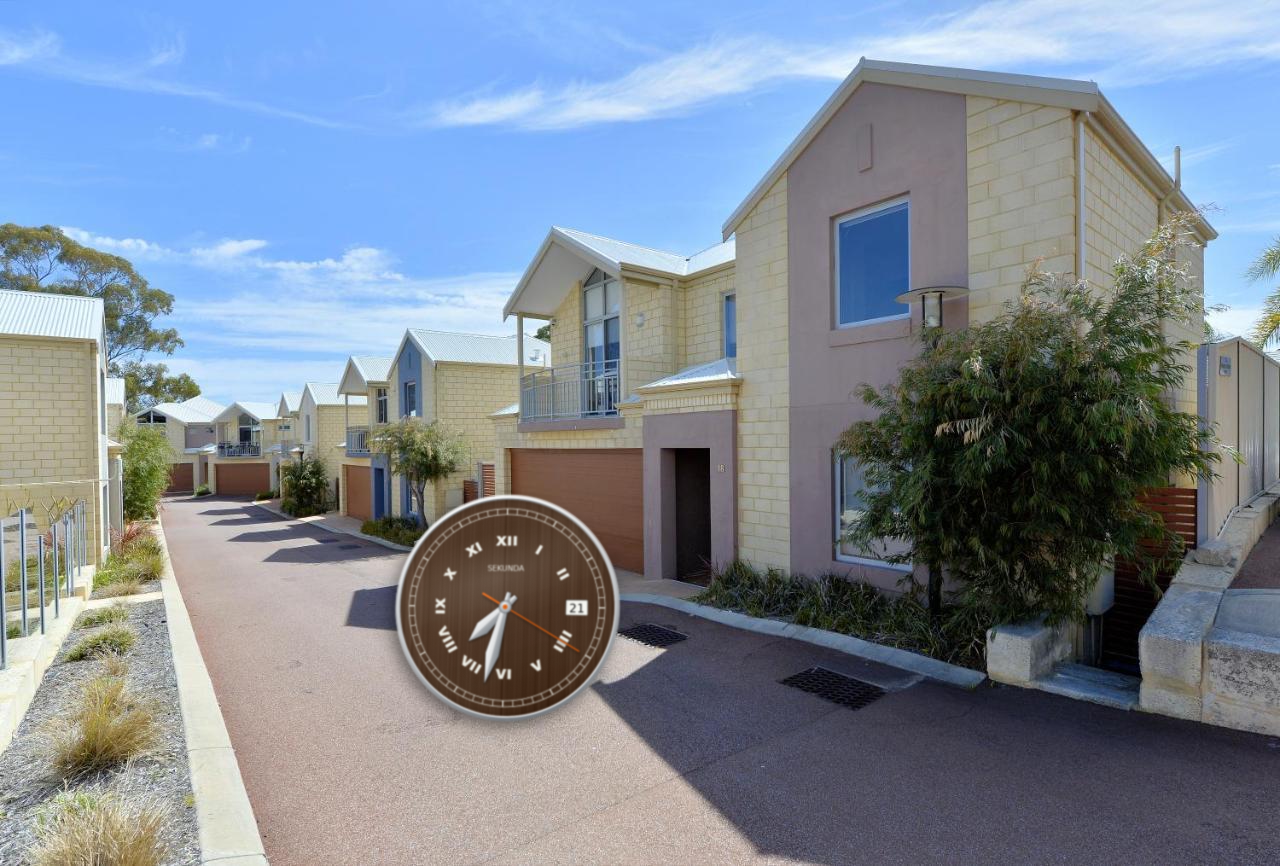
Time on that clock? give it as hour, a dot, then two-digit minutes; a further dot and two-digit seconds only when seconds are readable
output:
7.32.20
